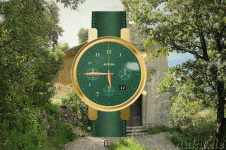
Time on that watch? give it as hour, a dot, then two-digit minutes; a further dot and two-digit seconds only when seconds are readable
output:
5.45
